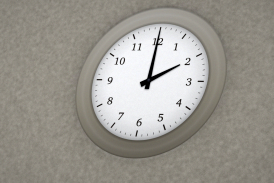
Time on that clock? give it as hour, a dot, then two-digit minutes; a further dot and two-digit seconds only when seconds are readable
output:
2.00
